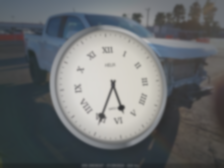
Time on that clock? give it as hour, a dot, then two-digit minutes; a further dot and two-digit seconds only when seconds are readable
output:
5.35
